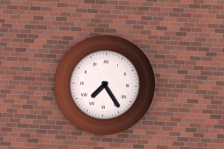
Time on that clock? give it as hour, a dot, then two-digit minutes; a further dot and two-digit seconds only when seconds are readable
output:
7.24
